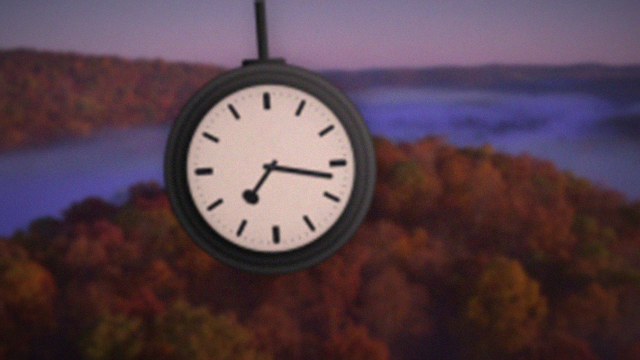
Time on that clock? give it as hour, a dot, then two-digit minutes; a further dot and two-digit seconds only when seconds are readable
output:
7.17
